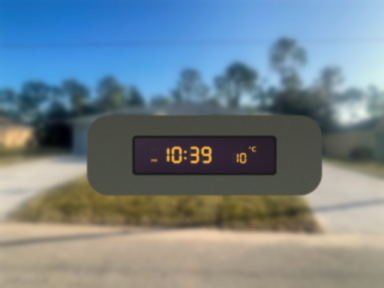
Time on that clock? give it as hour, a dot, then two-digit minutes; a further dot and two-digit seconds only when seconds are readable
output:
10.39
